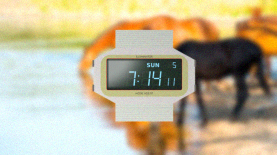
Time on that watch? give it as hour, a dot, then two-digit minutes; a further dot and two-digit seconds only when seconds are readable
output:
7.14.11
